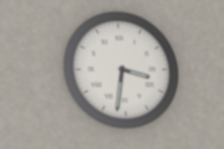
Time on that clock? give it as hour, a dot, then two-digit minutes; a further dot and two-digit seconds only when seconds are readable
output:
3.32
